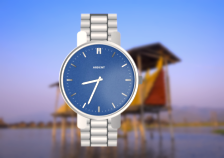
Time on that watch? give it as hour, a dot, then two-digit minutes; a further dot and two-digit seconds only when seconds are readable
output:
8.34
